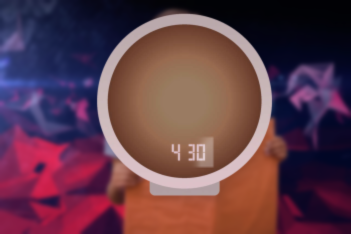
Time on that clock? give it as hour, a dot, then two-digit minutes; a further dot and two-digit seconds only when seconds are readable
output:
4.30
